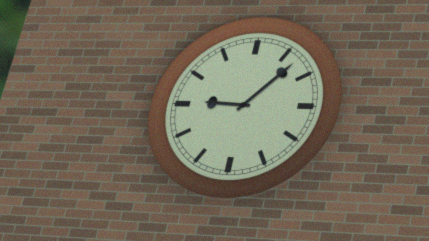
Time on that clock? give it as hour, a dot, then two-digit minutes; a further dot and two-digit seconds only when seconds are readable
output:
9.07
